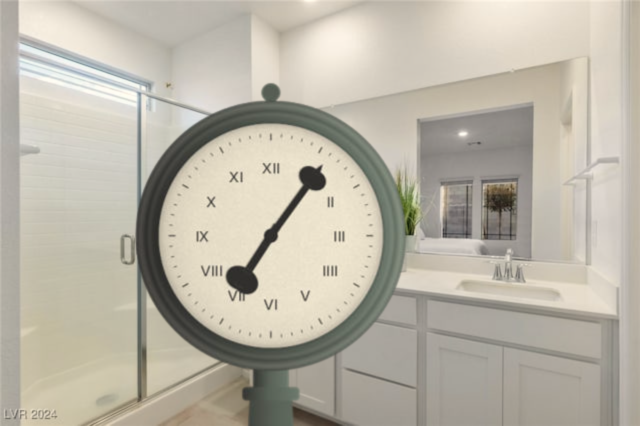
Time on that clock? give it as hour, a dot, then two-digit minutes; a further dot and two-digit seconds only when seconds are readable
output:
7.06
